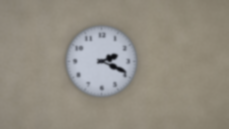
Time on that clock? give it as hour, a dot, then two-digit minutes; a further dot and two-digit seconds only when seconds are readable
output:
2.19
